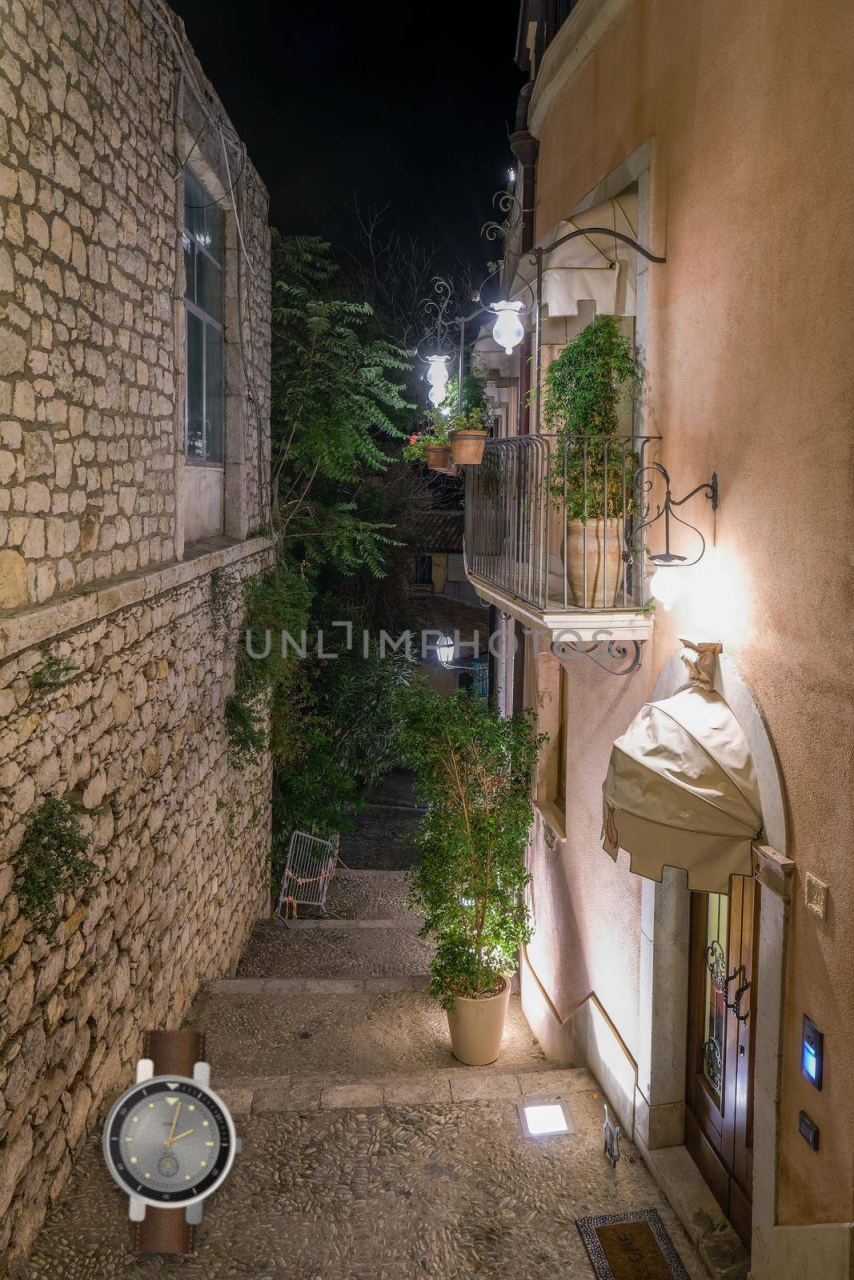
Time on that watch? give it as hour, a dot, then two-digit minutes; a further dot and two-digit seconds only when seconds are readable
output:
2.02
